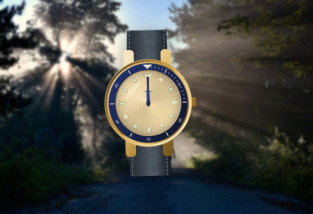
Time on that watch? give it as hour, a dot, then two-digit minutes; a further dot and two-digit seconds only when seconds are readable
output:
12.00
